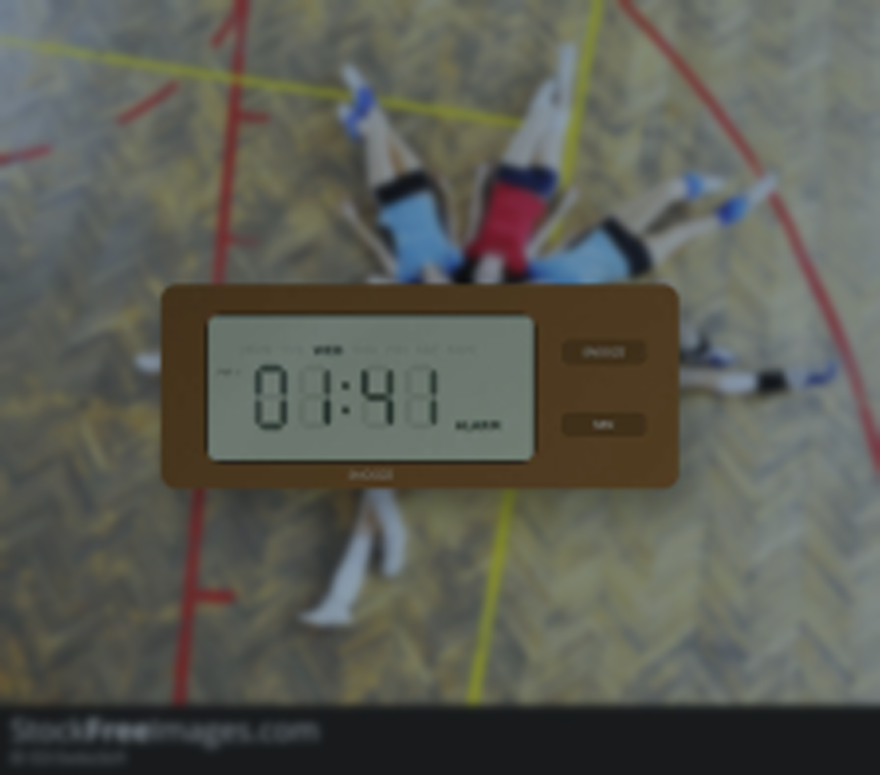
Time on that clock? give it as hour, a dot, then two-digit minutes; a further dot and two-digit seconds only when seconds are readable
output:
1.41
